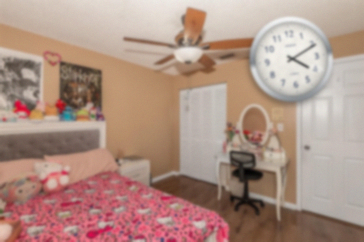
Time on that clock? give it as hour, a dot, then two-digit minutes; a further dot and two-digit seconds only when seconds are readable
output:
4.11
